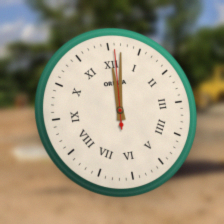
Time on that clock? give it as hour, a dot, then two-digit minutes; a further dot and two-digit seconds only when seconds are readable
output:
12.02.01
